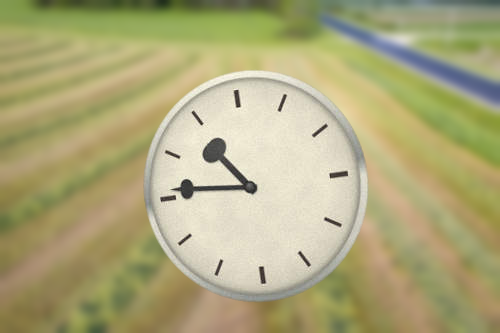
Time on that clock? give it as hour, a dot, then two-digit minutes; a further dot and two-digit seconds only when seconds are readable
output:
10.46
